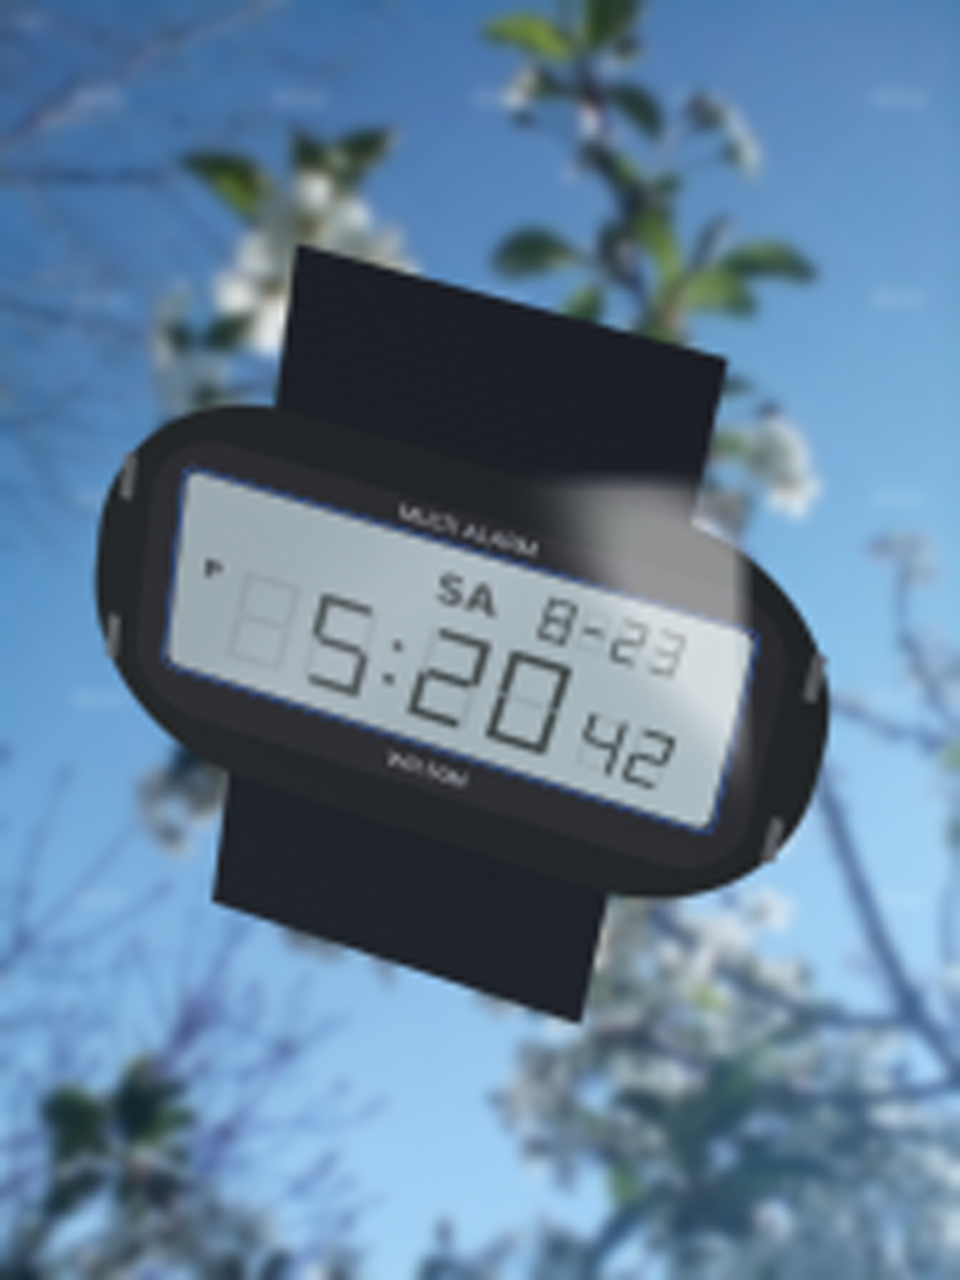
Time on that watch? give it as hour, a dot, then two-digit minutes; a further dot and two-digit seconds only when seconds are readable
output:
5.20.42
